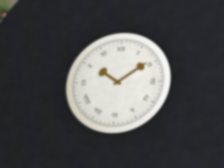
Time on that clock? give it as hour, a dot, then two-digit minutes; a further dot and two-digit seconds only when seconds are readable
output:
10.09
